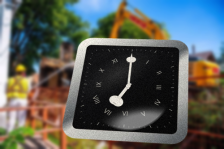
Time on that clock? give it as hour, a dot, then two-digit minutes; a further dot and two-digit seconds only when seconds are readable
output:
7.00
